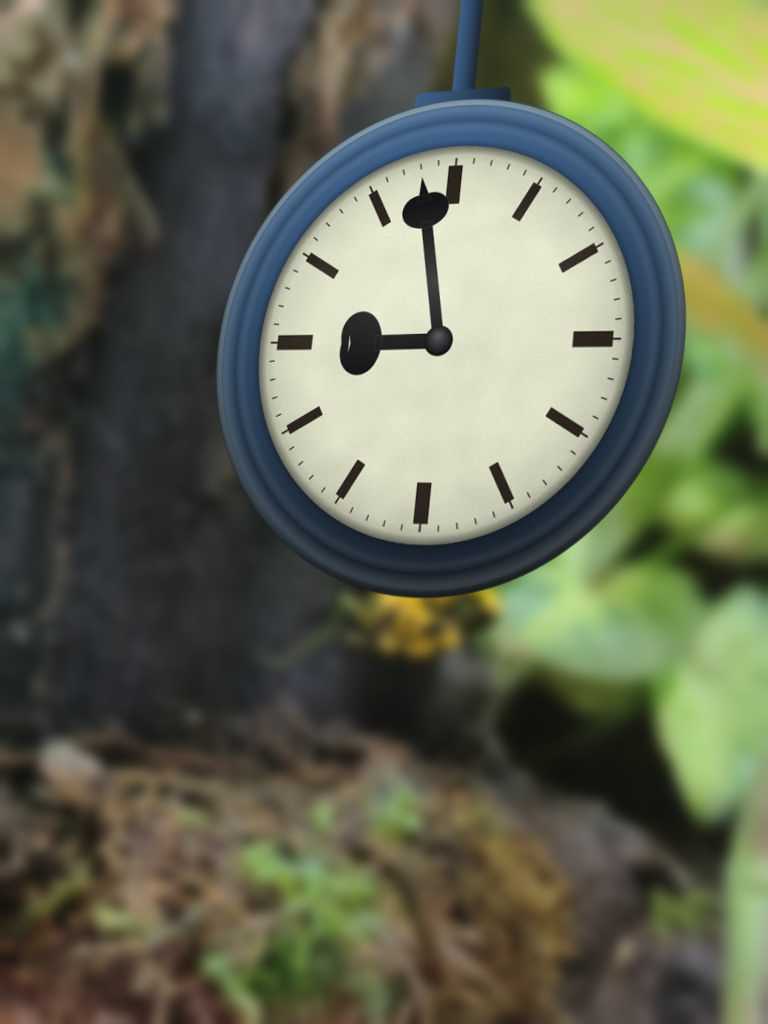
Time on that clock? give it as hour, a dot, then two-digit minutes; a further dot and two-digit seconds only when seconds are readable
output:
8.58
